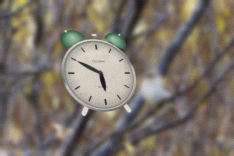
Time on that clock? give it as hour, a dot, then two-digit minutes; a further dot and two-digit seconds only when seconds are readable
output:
5.50
